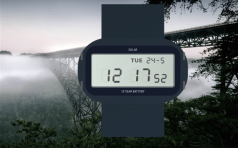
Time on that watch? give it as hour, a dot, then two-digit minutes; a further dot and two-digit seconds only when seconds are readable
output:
12.17.52
